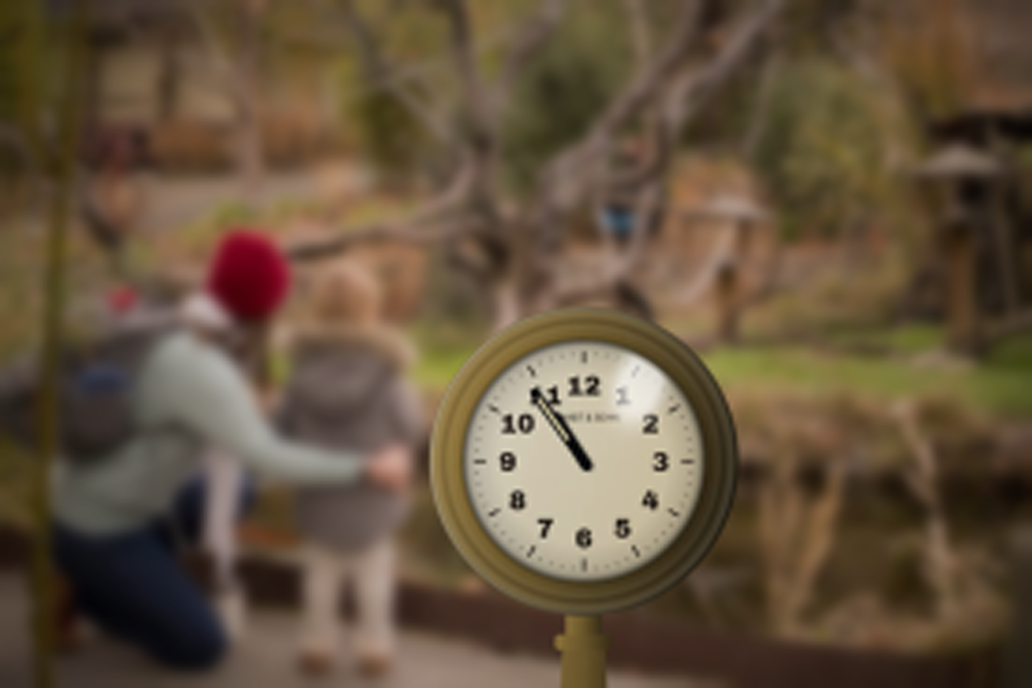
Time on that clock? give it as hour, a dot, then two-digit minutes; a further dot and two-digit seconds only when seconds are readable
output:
10.54
